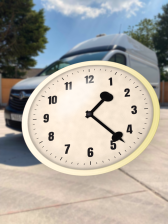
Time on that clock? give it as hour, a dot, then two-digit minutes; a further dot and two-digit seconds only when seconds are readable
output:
1.23
